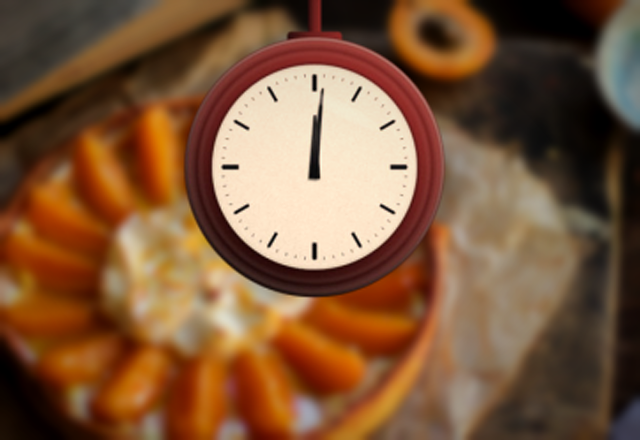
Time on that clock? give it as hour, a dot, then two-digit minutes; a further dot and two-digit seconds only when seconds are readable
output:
12.01
